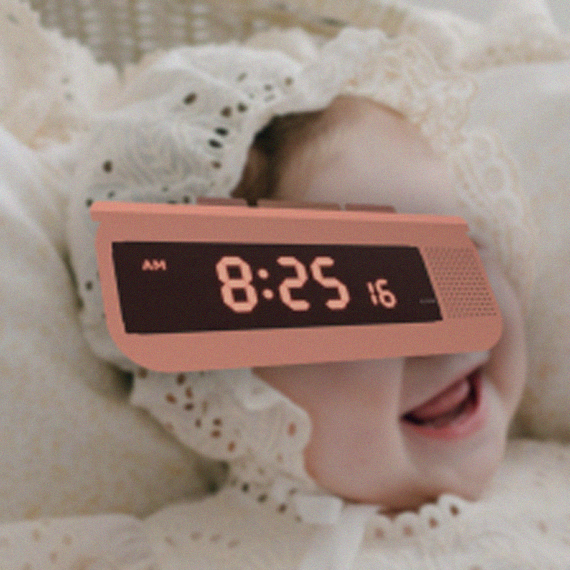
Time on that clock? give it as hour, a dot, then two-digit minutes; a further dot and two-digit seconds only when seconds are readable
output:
8.25.16
